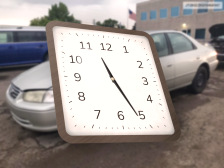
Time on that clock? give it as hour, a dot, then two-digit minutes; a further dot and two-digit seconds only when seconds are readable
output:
11.26
